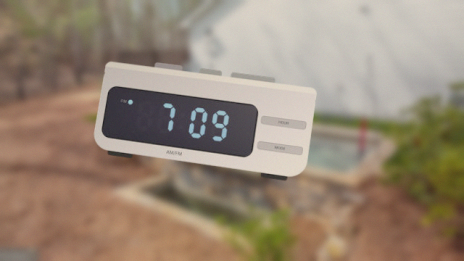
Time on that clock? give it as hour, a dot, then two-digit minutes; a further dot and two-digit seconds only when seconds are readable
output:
7.09
